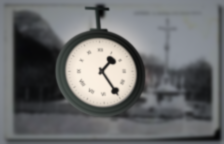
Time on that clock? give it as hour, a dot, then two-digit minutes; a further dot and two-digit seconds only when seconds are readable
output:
1.25
